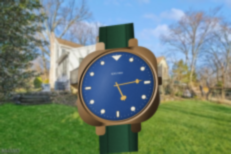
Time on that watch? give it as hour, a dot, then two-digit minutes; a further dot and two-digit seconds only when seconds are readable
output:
5.14
